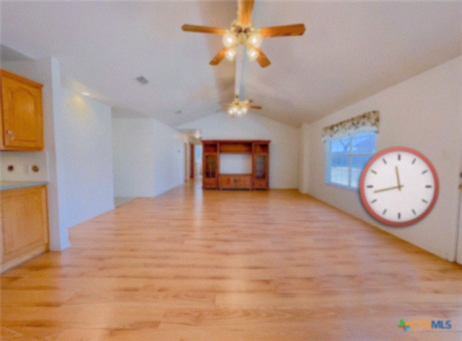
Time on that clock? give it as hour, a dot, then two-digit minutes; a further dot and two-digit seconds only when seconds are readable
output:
11.43
